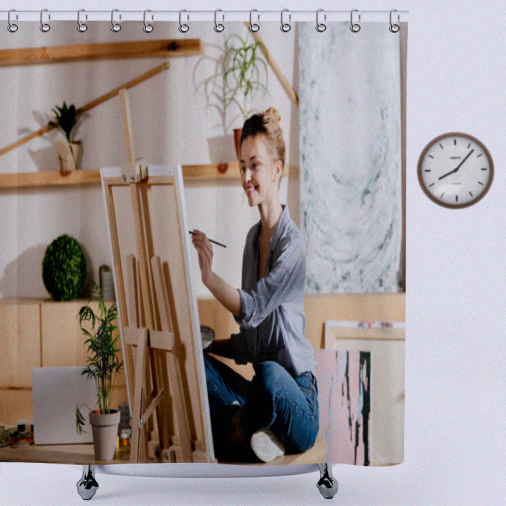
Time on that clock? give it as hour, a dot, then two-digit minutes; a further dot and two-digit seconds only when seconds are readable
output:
8.07
